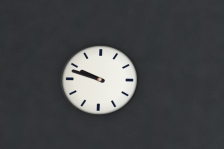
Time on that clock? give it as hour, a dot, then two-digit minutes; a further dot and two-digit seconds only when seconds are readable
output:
9.48
